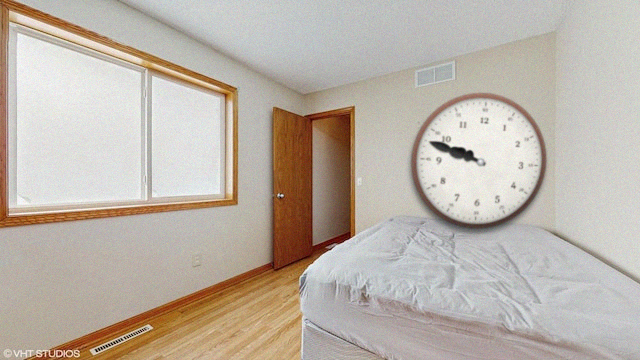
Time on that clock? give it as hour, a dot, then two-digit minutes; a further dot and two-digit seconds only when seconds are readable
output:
9.48
